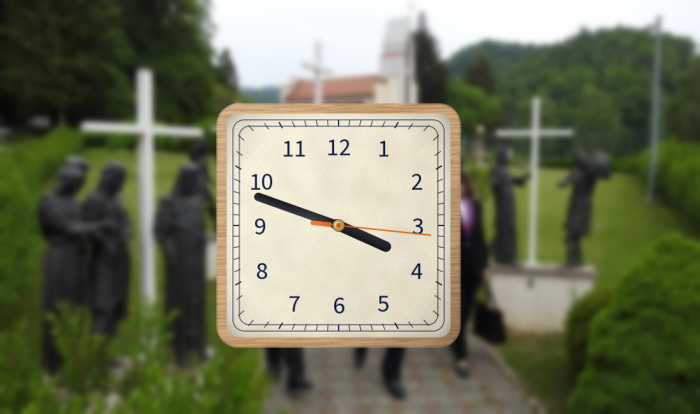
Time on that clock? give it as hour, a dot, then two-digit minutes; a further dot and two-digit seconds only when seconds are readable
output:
3.48.16
